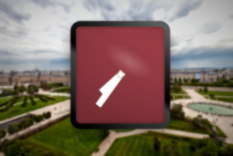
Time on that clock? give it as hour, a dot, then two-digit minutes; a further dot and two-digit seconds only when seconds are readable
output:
7.36
